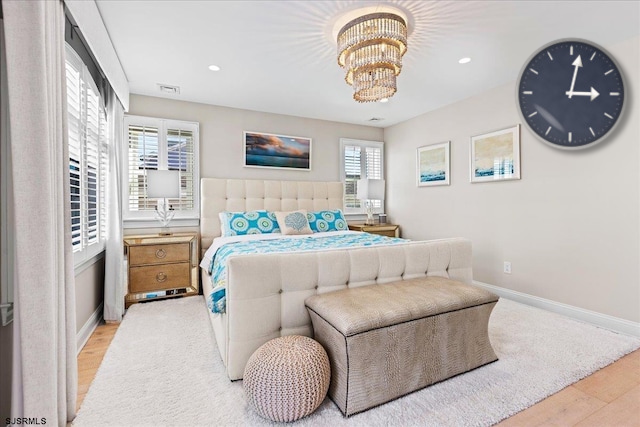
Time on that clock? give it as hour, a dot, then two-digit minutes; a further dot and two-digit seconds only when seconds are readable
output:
3.02
